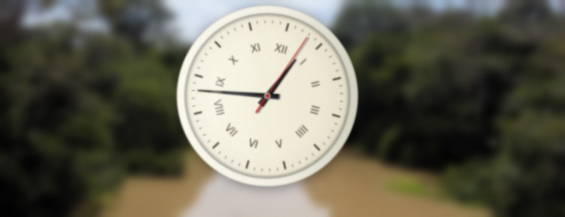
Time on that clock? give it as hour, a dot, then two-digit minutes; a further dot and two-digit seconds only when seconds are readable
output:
12.43.03
